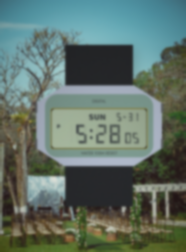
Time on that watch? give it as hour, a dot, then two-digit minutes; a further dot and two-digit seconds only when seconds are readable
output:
5.28
